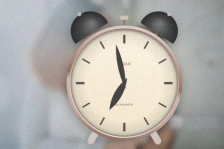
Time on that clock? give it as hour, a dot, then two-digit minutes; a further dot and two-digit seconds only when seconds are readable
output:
6.58
